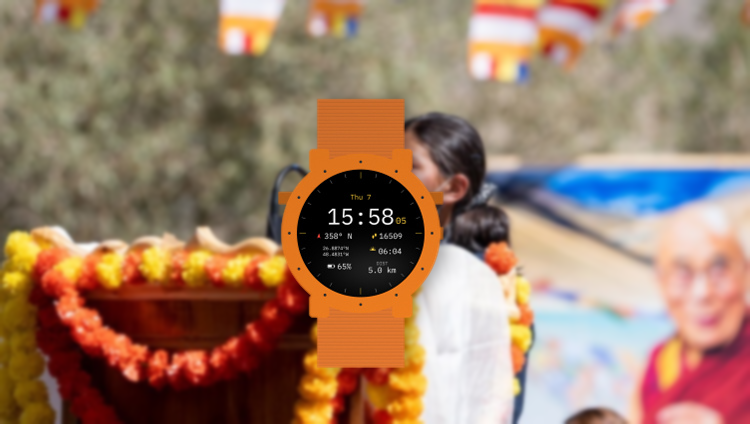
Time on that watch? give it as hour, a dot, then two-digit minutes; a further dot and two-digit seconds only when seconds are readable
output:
15.58.05
